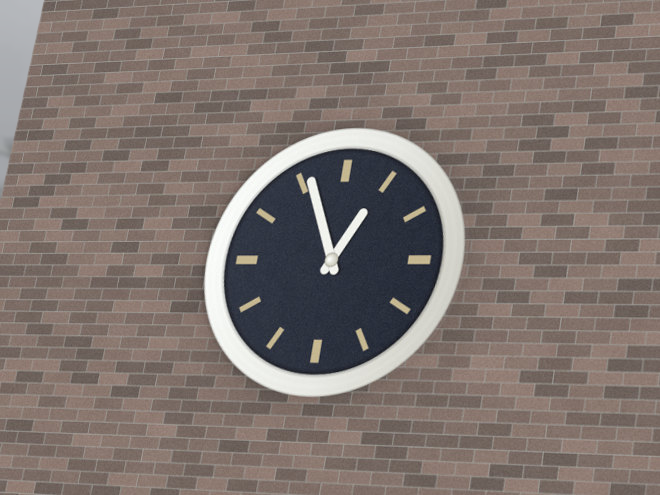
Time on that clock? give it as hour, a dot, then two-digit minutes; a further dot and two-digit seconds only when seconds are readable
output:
12.56
